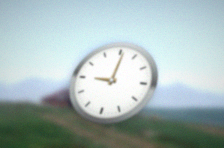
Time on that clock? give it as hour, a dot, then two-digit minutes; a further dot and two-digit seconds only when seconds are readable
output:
9.01
